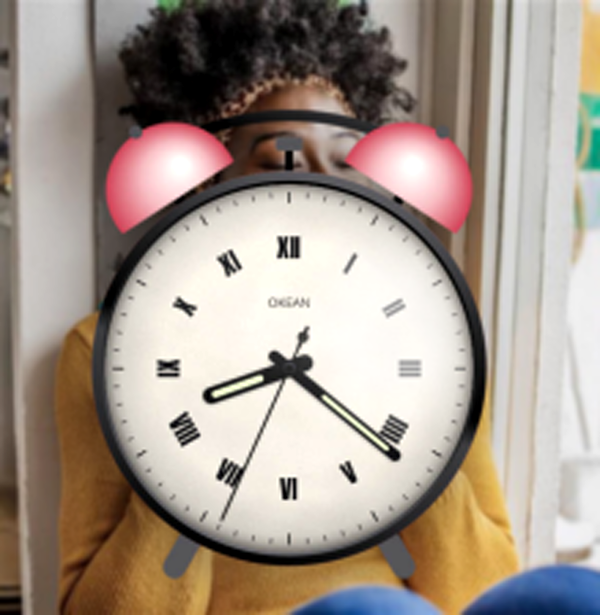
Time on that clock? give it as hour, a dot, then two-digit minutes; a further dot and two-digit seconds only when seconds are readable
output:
8.21.34
